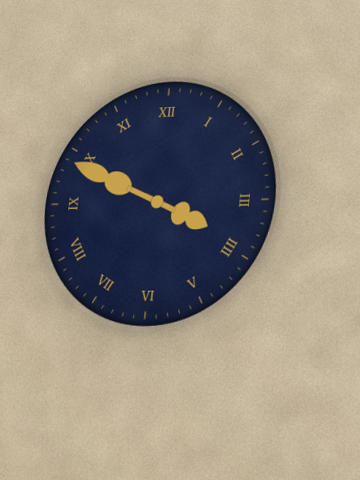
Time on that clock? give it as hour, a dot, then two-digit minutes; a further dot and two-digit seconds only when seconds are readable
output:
3.49
